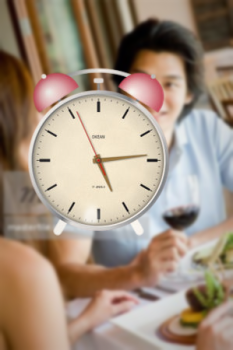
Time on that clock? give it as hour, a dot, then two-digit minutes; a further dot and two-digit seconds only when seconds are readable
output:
5.13.56
